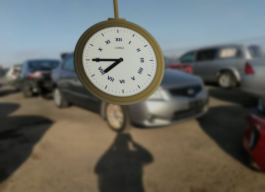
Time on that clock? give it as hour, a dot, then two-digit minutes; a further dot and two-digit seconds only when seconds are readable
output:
7.45
